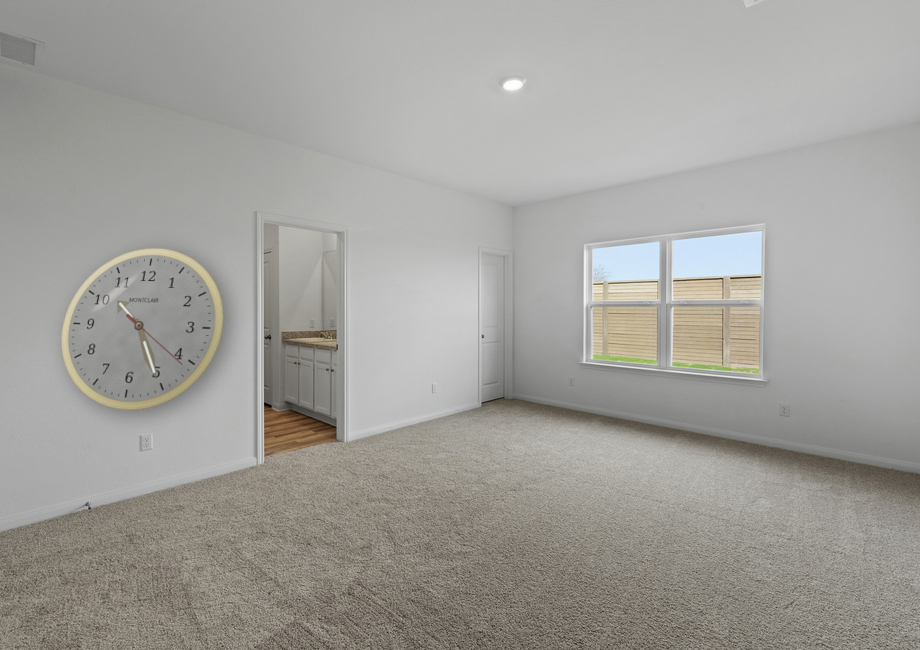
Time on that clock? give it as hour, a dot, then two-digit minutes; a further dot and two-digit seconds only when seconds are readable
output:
10.25.21
